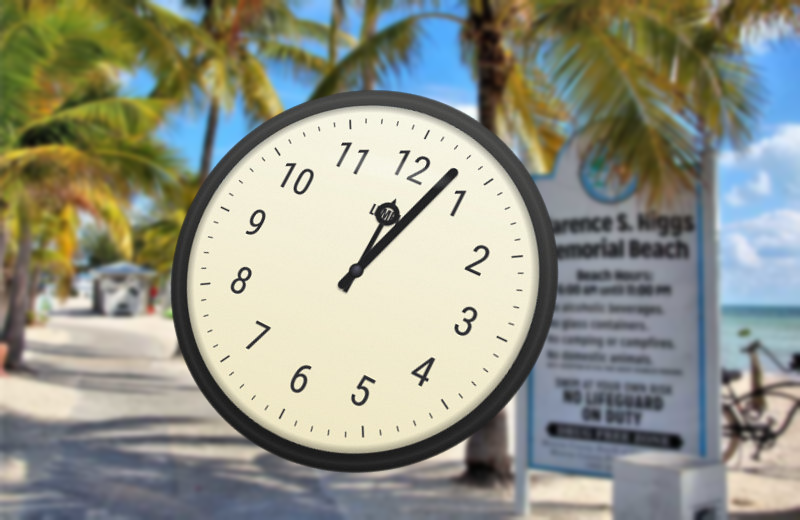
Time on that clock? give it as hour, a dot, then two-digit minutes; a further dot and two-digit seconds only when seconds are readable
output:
12.03
